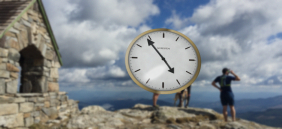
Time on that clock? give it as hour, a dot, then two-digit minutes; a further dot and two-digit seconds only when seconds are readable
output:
4.54
